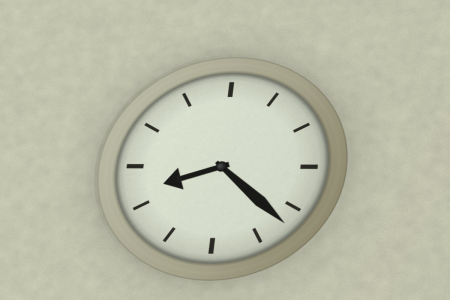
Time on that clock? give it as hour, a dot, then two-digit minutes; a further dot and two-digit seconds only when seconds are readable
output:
8.22
